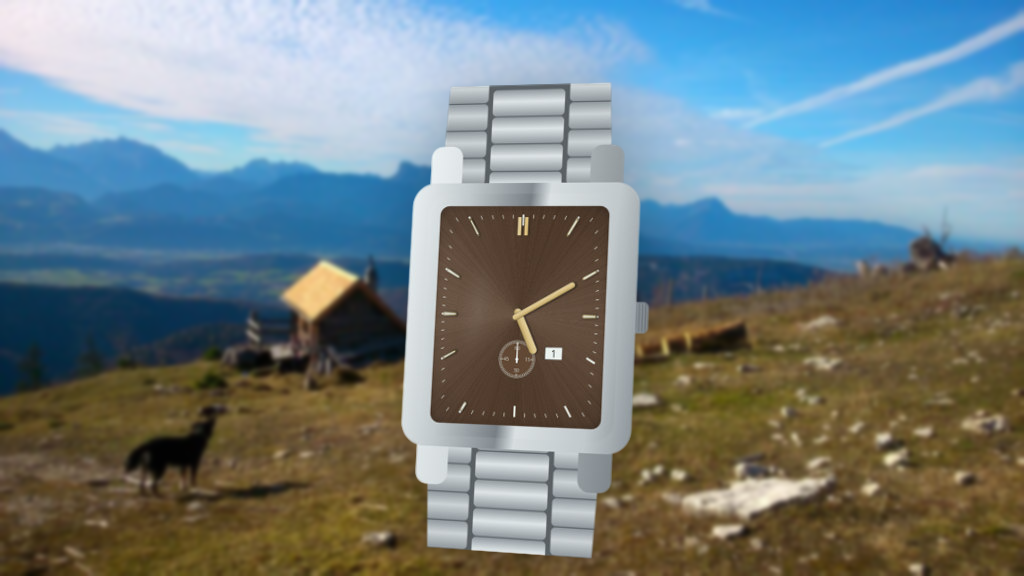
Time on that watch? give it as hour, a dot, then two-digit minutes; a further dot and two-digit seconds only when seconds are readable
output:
5.10
